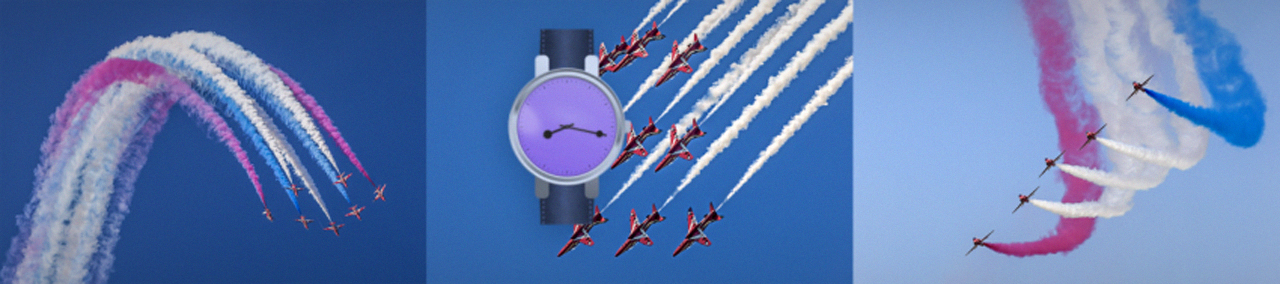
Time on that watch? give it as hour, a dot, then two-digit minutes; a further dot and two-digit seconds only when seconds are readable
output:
8.17
